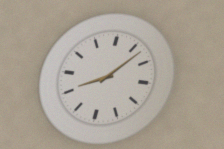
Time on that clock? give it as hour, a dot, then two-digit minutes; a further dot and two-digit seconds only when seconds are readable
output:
8.07
